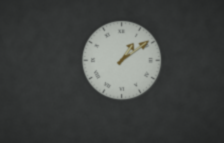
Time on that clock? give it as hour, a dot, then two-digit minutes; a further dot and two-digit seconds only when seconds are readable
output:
1.09
